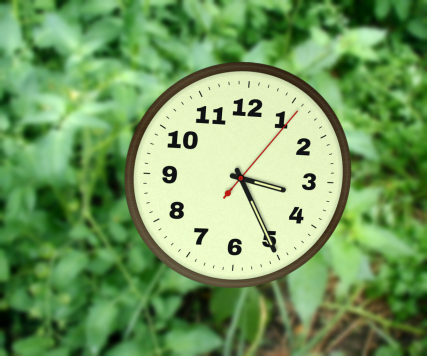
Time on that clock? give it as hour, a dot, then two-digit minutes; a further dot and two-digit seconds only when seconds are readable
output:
3.25.06
